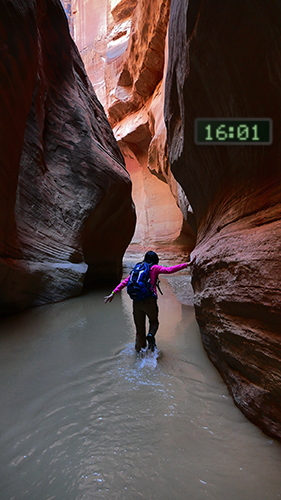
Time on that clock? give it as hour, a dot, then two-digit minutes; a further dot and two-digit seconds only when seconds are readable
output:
16.01
